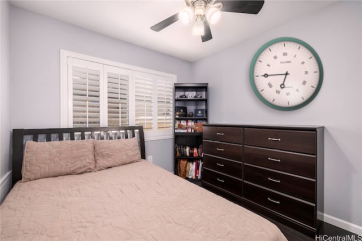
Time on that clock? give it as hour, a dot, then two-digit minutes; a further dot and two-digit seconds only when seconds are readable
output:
6.45
